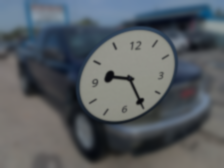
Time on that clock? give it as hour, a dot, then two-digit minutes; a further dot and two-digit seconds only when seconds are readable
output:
9.25
